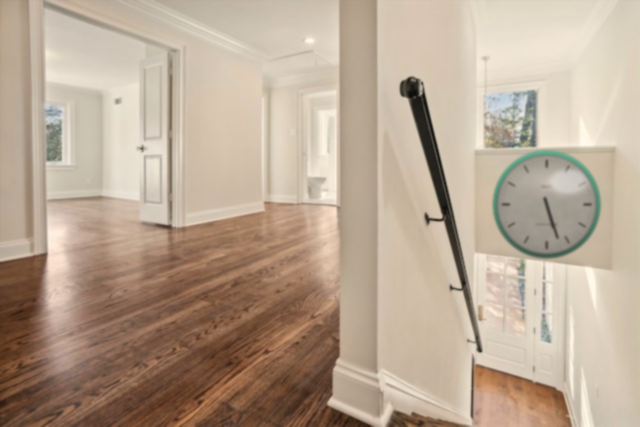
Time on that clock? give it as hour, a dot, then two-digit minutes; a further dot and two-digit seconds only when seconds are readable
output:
5.27
